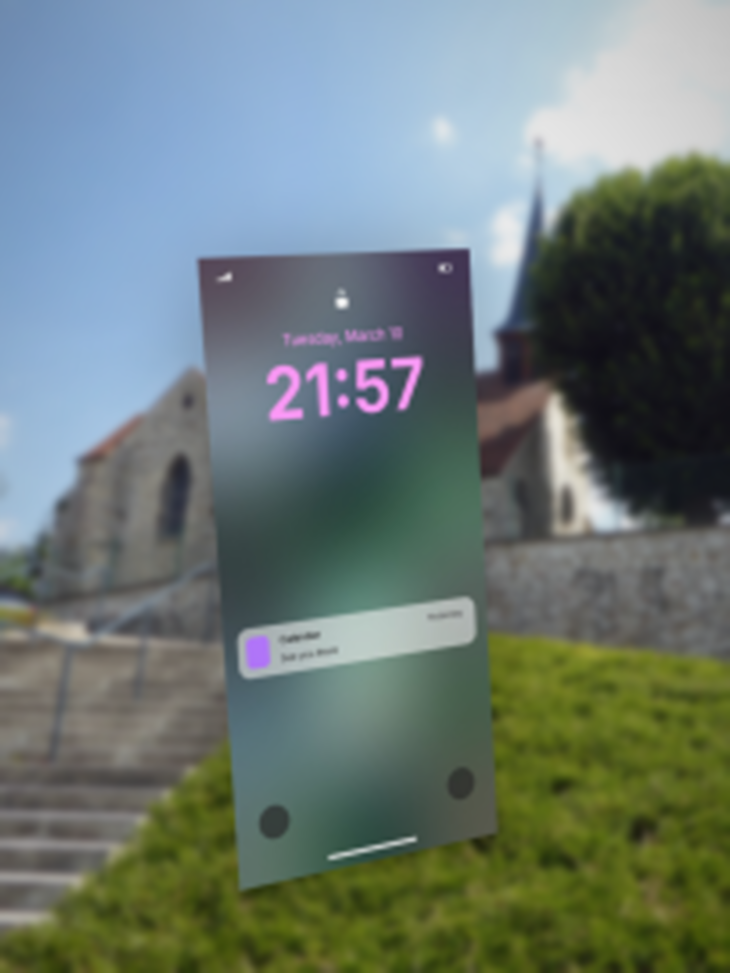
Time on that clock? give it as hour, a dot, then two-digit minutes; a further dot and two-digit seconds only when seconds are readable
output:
21.57
